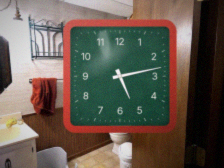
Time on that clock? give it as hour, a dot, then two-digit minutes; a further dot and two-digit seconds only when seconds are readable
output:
5.13
